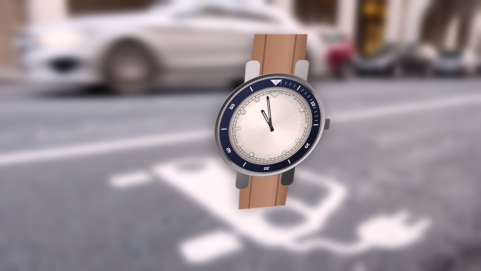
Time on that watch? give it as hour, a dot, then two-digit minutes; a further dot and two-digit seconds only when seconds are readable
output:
10.58
